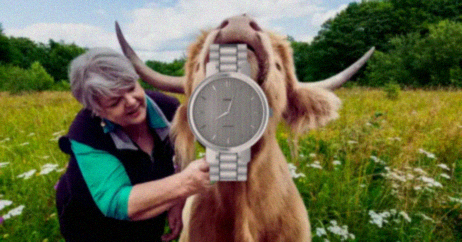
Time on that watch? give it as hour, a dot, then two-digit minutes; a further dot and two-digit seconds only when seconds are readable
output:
8.03
